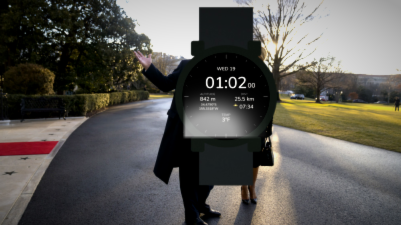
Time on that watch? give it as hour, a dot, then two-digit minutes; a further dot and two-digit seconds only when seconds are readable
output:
1.02
